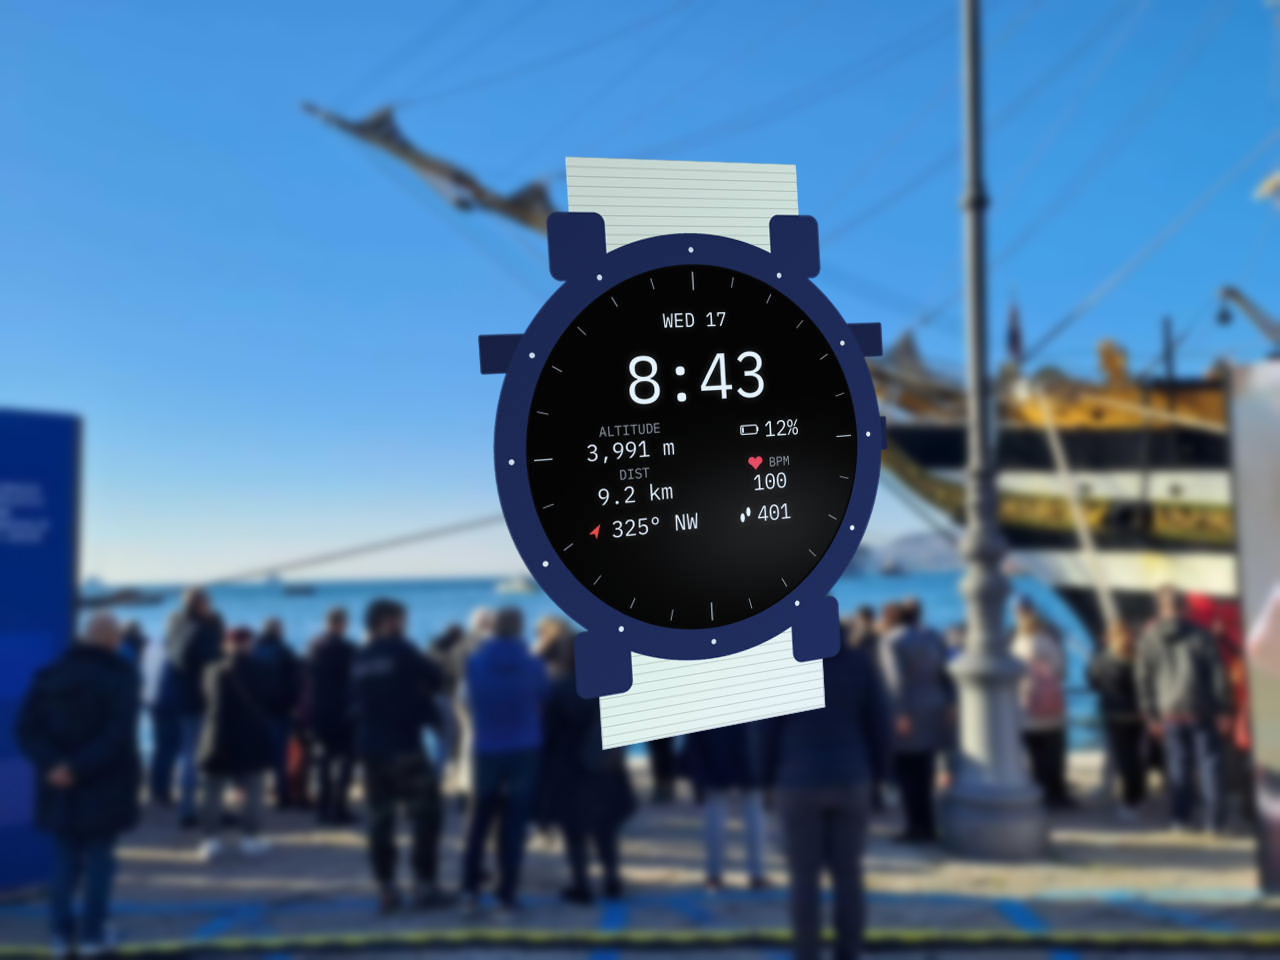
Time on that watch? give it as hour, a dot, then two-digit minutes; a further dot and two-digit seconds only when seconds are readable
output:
8.43
